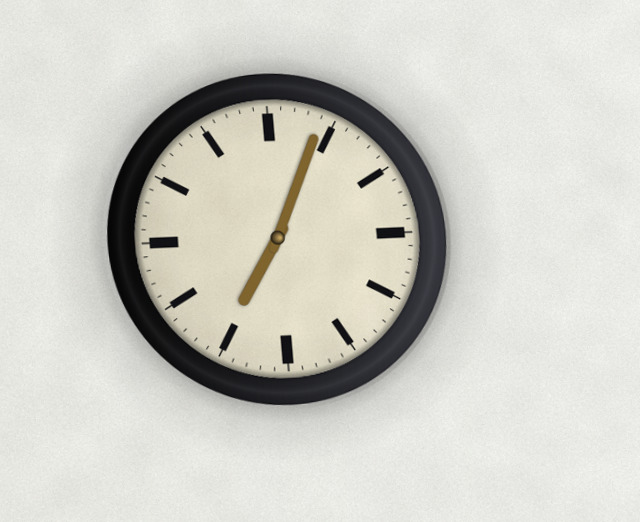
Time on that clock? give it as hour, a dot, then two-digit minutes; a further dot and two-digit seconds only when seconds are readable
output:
7.04
